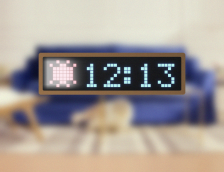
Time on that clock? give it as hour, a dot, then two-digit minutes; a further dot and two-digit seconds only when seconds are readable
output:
12.13
